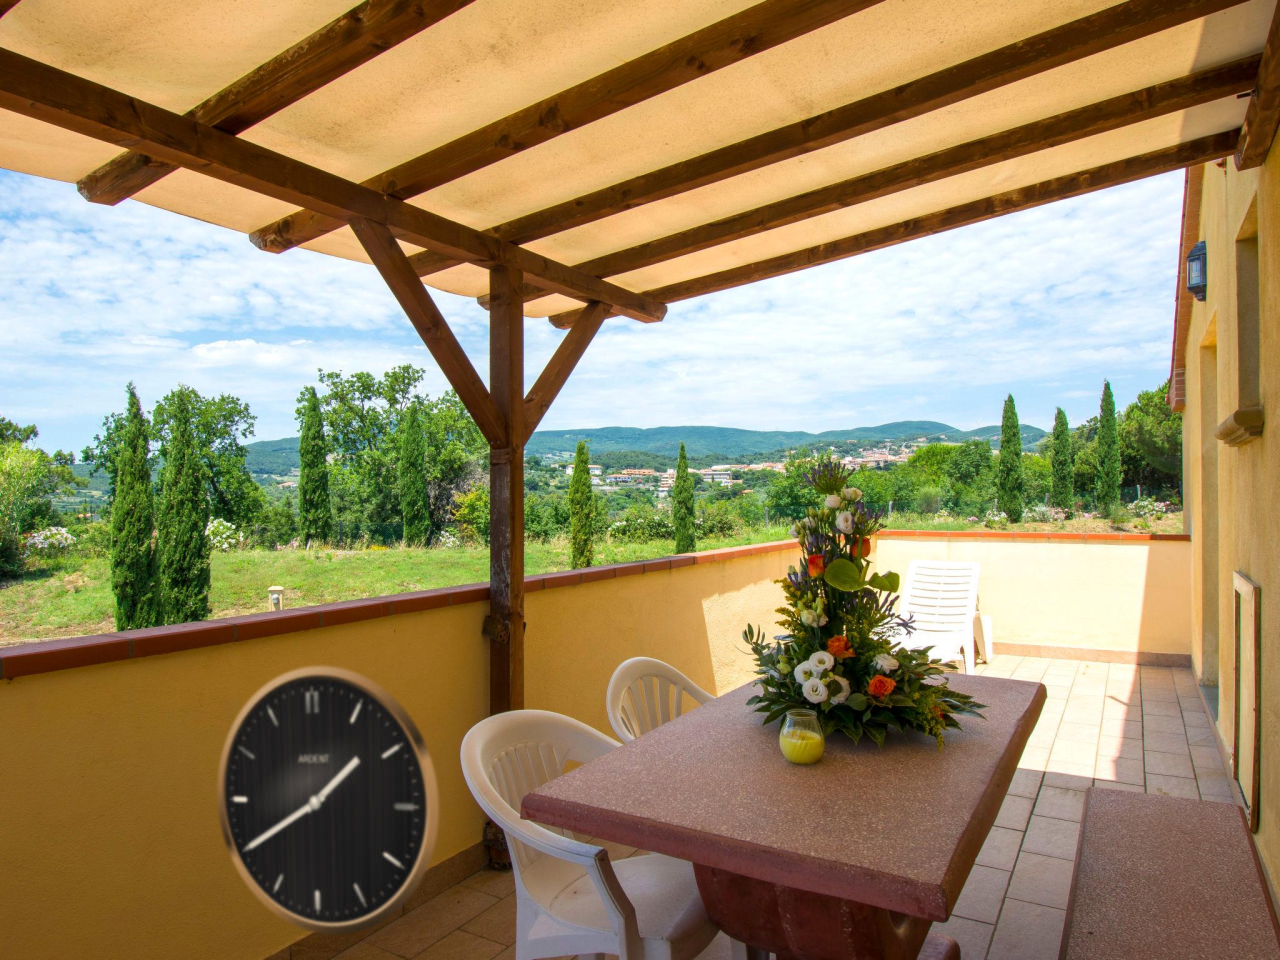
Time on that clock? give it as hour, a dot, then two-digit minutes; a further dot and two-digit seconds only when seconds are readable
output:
1.40
